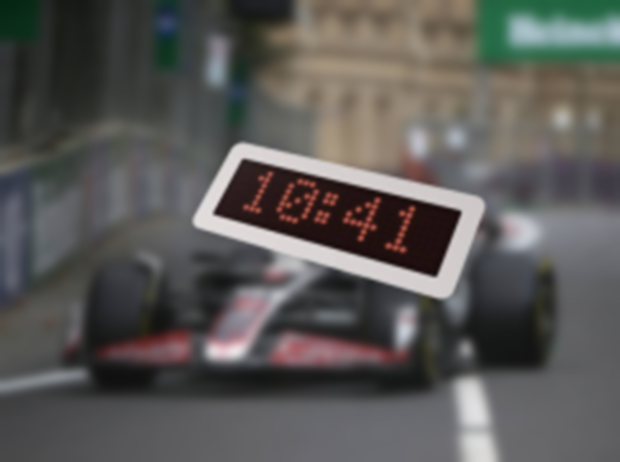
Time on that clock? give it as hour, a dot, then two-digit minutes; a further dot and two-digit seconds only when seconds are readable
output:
10.41
